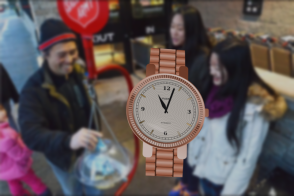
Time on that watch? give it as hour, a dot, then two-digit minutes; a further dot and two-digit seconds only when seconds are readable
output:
11.03
